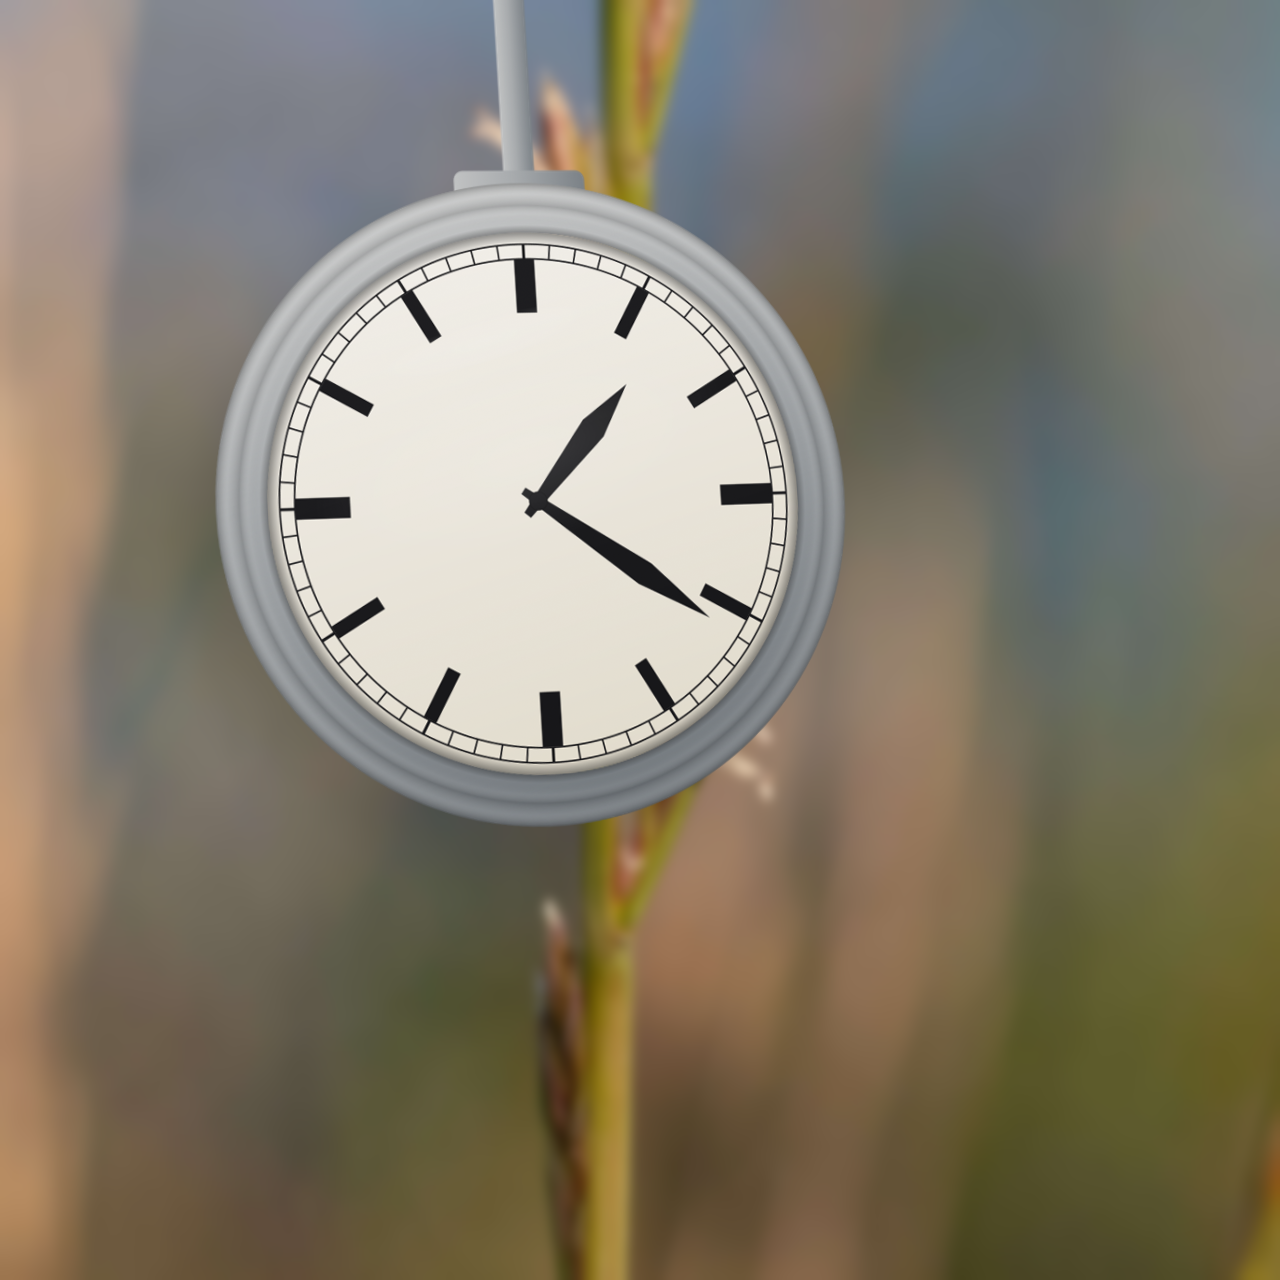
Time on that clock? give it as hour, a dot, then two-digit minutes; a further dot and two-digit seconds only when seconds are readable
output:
1.21
